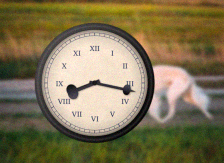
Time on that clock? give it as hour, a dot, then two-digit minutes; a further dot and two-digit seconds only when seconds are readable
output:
8.17
